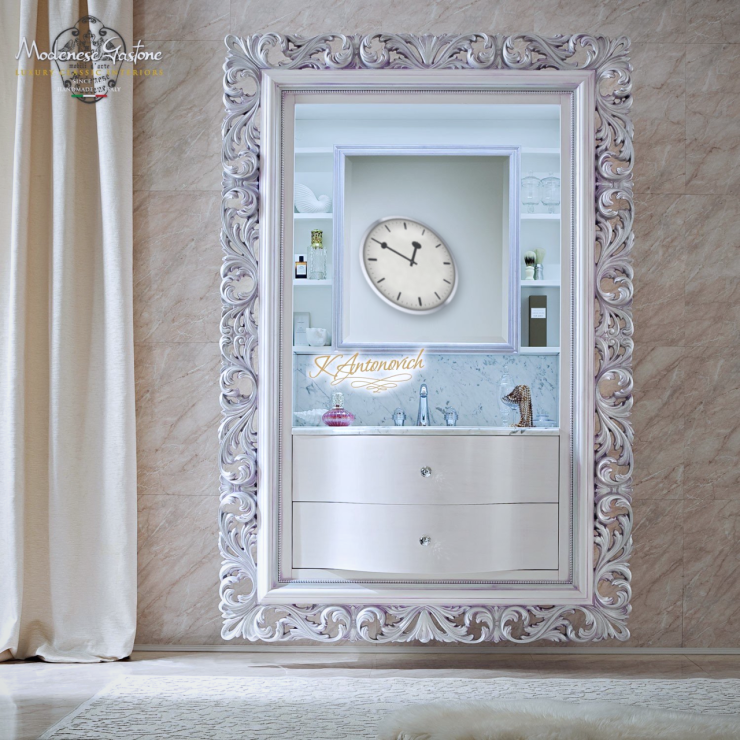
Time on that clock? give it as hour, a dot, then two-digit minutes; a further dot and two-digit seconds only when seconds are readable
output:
12.50
